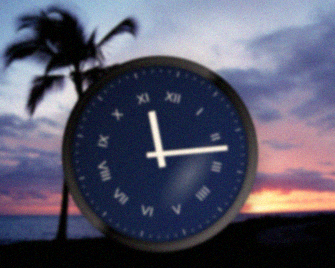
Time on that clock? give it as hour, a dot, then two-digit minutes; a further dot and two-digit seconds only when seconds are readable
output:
11.12
